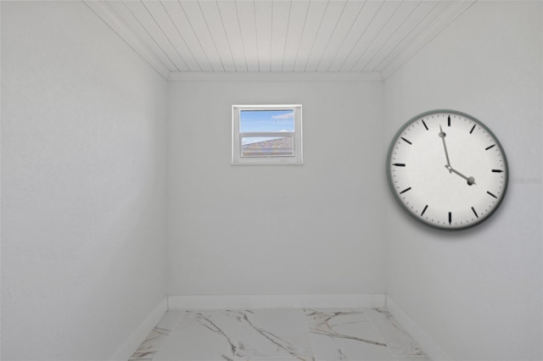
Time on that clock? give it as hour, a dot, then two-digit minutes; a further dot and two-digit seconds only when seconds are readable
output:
3.58
